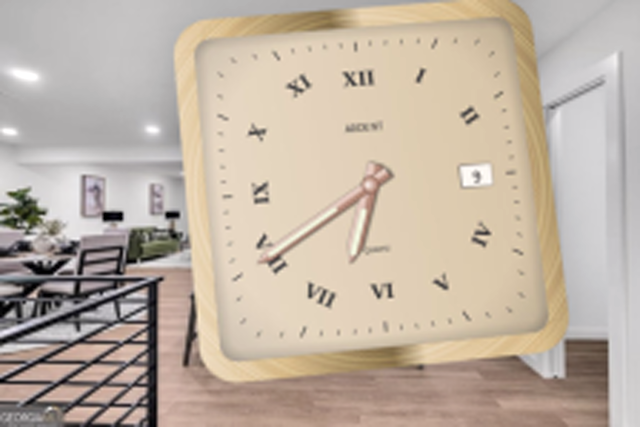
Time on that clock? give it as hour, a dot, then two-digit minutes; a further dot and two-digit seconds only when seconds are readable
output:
6.40
